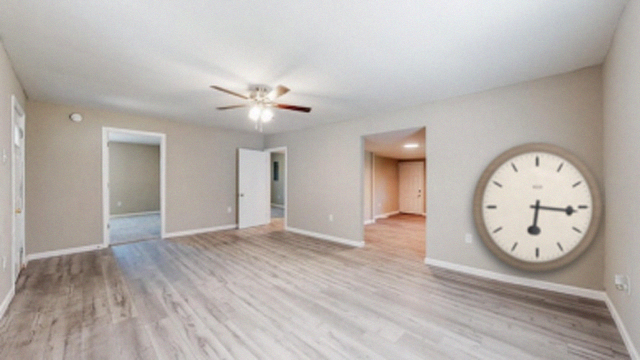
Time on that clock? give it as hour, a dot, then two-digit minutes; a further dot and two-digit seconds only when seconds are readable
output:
6.16
